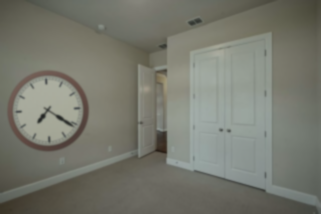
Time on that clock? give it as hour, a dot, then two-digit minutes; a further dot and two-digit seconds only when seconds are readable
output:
7.21
